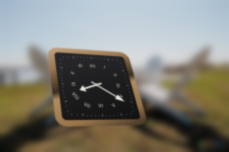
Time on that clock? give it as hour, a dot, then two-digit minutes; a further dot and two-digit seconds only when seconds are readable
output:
8.21
